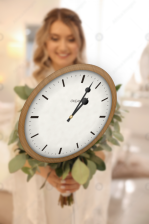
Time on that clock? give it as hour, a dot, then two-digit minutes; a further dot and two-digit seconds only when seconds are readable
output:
1.03
